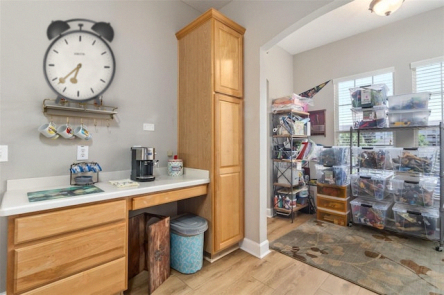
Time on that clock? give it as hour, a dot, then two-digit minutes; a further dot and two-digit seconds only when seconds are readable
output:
6.38
